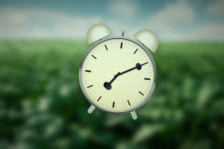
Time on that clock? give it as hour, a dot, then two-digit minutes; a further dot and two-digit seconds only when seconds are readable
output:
7.10
